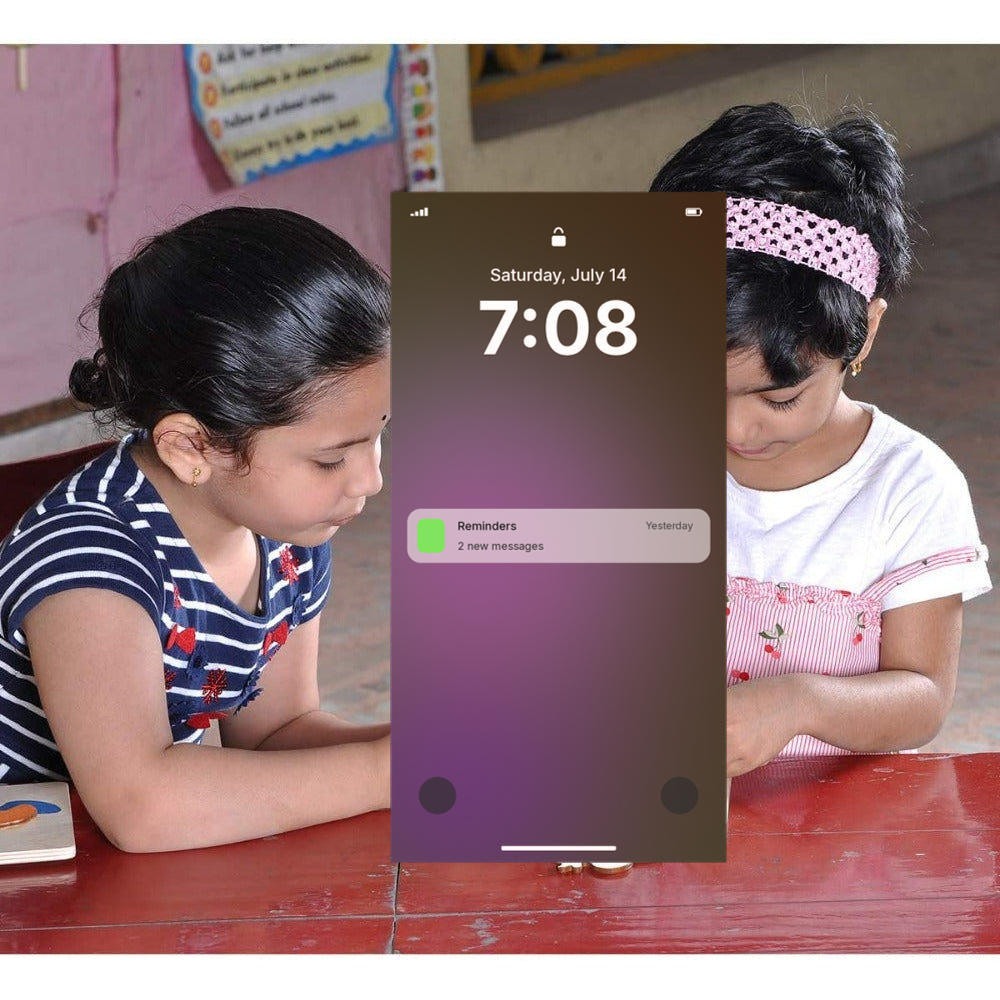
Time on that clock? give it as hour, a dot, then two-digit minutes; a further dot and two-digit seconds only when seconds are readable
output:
7.08
